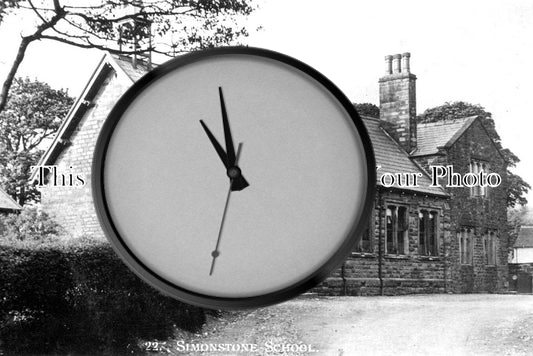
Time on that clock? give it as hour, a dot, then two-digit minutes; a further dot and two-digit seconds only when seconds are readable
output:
10.58.32
